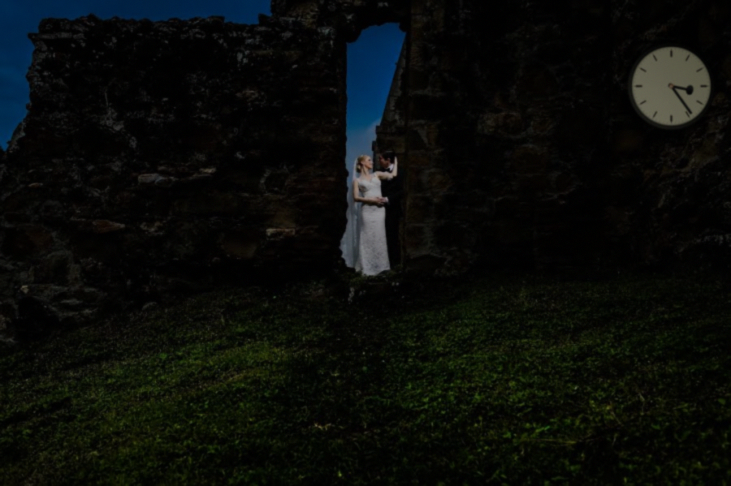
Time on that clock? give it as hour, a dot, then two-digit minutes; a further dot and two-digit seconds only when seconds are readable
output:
3.24
